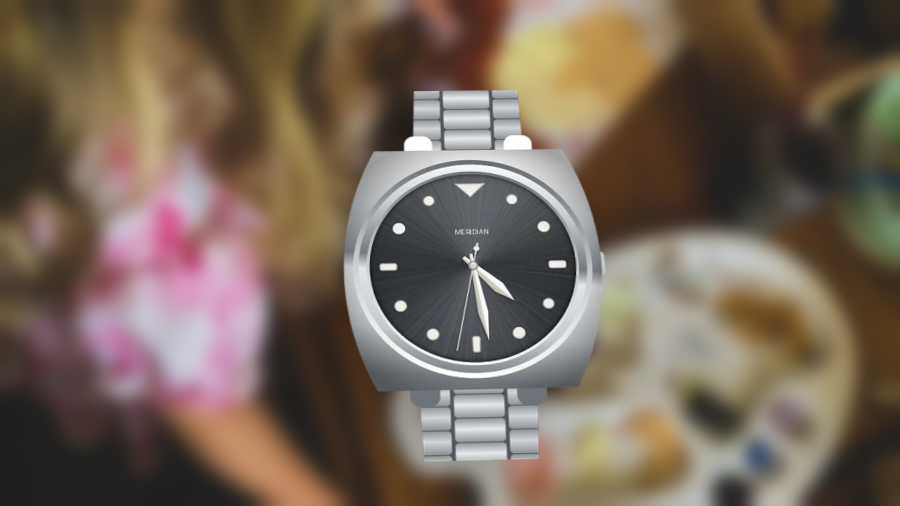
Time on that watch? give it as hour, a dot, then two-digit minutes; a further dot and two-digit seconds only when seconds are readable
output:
4.28.32
